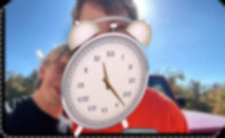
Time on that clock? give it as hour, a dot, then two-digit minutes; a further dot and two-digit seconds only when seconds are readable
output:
11.23
